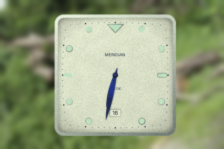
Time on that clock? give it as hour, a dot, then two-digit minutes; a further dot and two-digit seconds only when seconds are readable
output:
6.32
